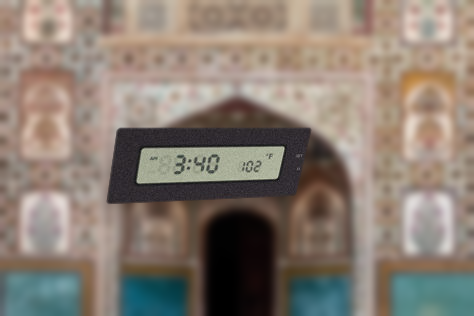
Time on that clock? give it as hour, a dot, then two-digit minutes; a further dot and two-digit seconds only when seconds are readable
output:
3.40
